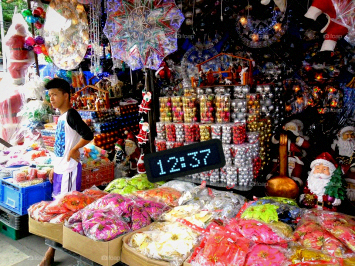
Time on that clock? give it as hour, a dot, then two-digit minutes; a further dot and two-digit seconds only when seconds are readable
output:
12.37
